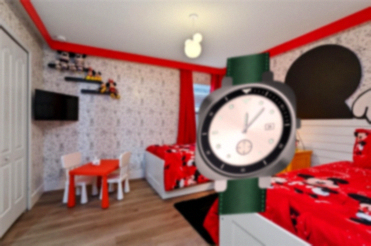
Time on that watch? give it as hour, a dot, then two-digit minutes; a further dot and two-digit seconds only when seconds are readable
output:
12.07
